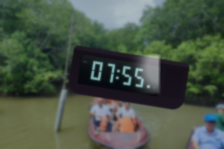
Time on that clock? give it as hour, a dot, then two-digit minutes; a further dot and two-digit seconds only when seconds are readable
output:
7.55
